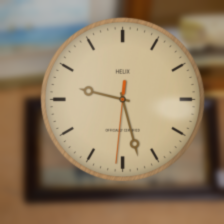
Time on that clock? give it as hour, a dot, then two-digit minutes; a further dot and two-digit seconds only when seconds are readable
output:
9.27.31
